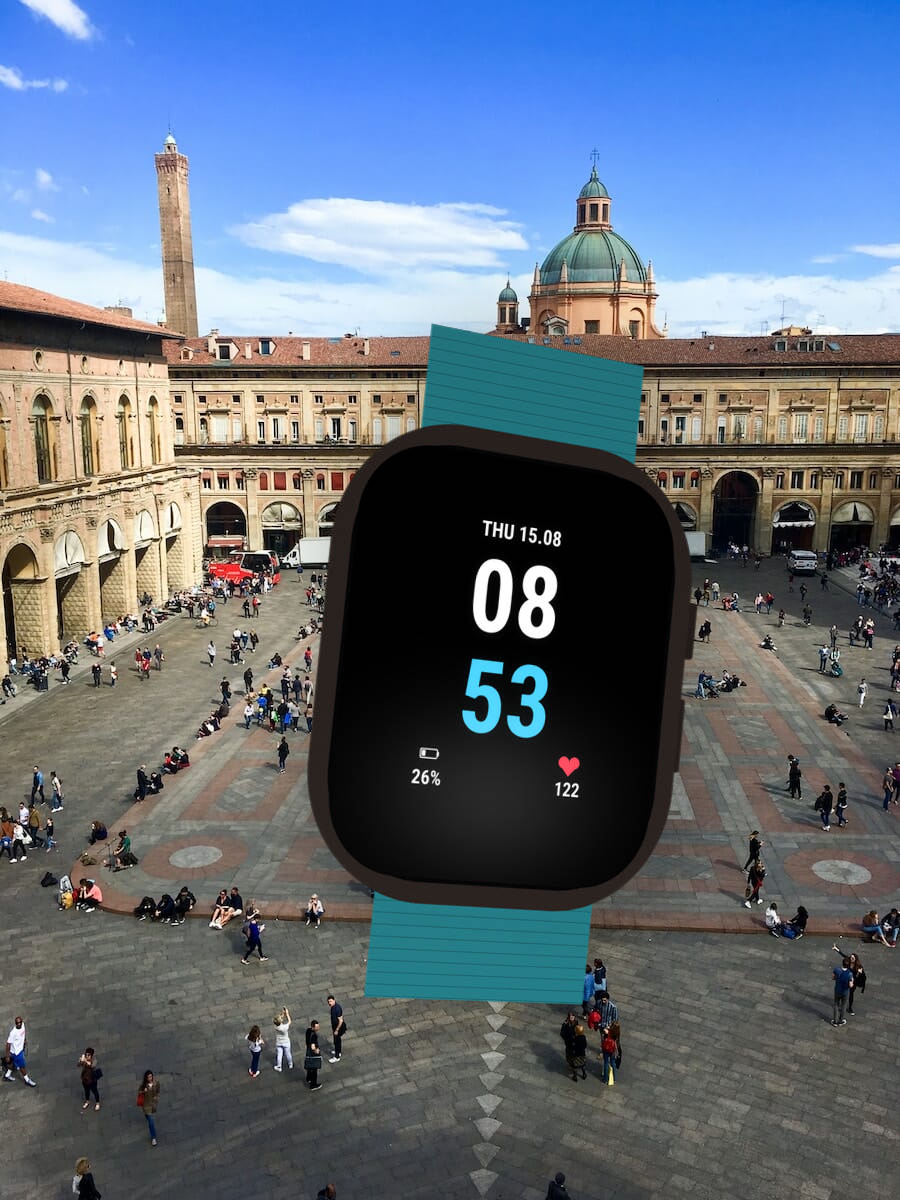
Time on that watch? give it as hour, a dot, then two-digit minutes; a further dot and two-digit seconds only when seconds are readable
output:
8.53
